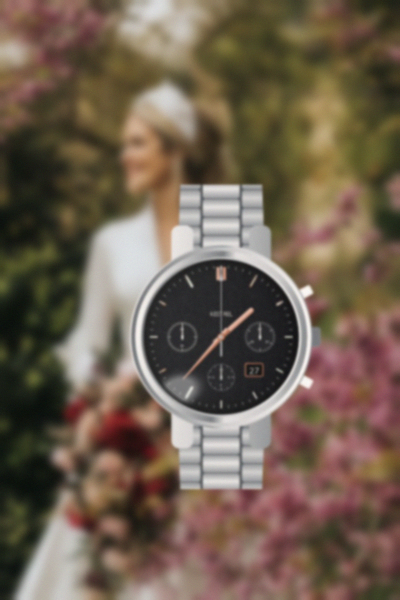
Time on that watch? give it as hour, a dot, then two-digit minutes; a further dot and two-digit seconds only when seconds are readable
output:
1.37
